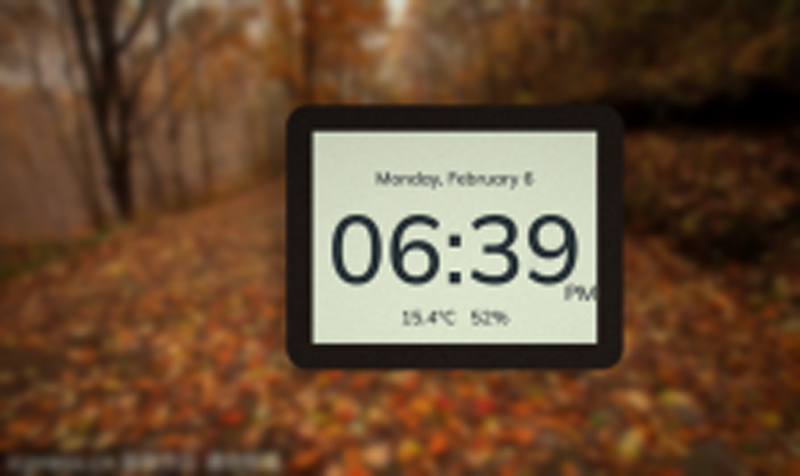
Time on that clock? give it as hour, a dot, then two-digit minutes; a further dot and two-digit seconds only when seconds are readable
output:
6.39
